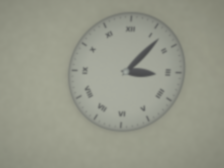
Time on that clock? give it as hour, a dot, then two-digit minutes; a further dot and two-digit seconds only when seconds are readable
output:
3.07
